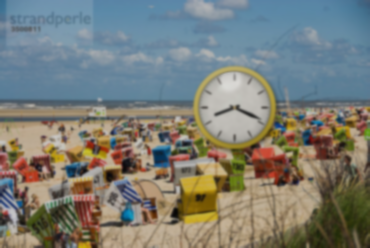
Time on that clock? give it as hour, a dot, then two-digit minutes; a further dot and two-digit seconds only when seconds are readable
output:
8.19
